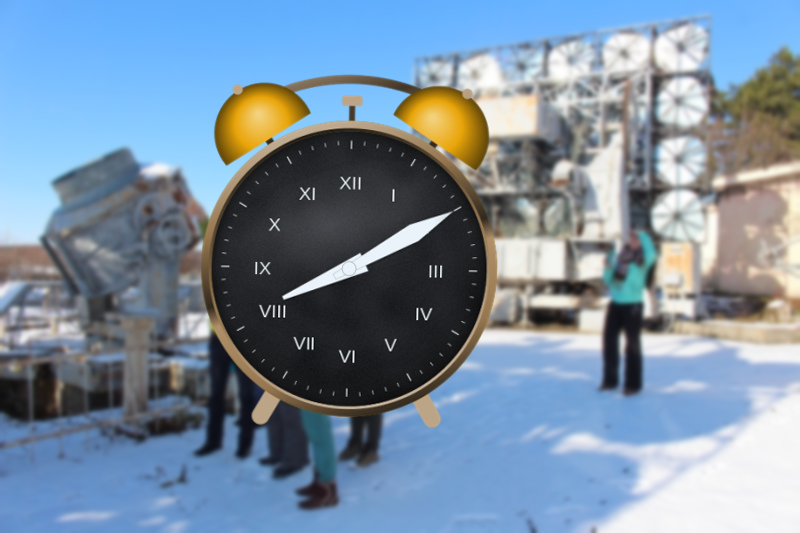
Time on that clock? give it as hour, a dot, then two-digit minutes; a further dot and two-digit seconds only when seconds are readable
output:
8.10
